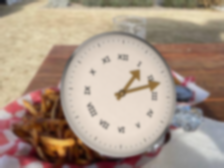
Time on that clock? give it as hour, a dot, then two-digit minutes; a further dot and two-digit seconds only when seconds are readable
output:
1.12
